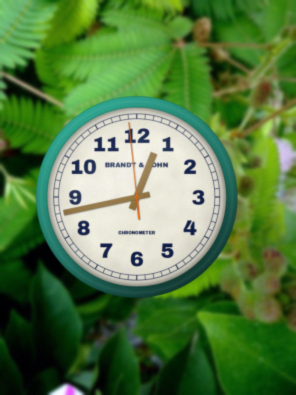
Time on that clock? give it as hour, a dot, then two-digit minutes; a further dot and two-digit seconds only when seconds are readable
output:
12.42.59
